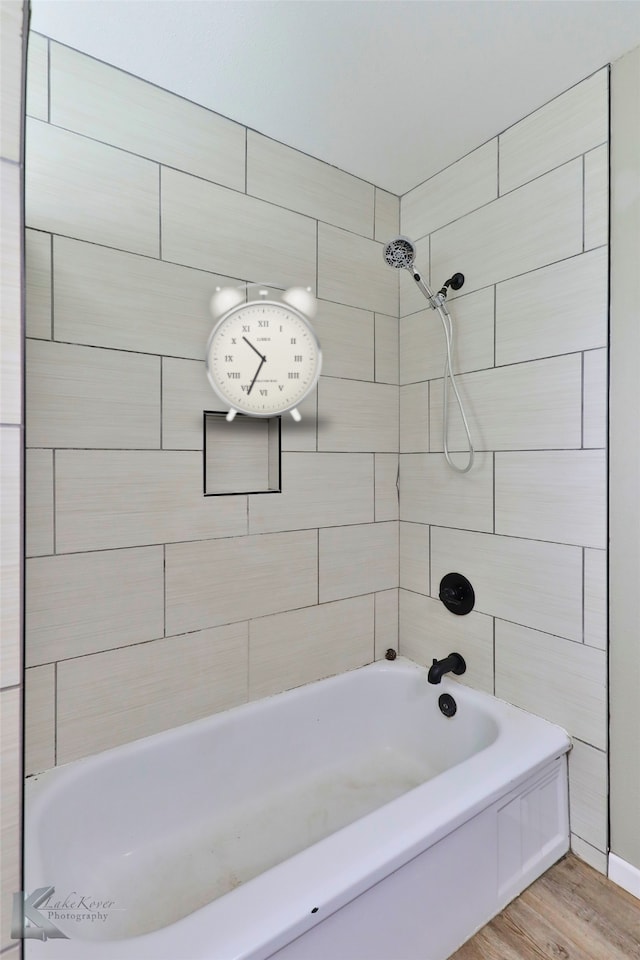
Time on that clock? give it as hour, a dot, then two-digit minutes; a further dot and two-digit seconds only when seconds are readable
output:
10.34
